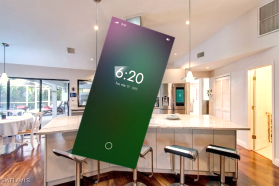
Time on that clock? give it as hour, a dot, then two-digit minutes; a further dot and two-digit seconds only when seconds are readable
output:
6.20
